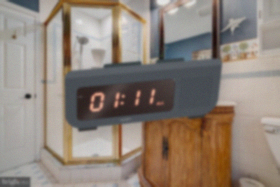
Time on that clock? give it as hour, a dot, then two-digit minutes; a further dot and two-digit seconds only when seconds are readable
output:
1.11
